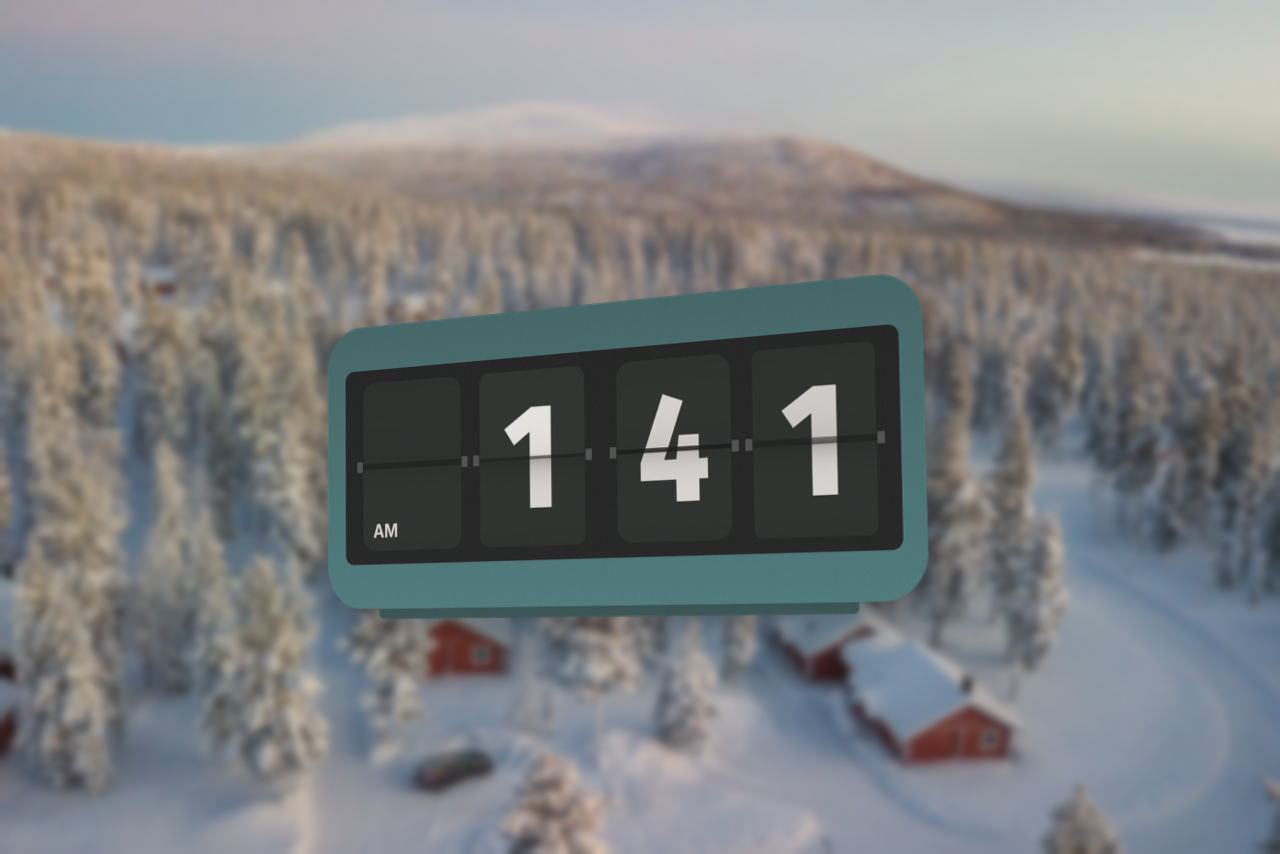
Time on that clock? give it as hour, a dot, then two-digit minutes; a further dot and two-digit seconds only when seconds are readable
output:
1.41
